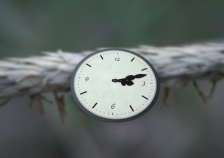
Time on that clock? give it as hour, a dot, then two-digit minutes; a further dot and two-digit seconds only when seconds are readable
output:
3.12
